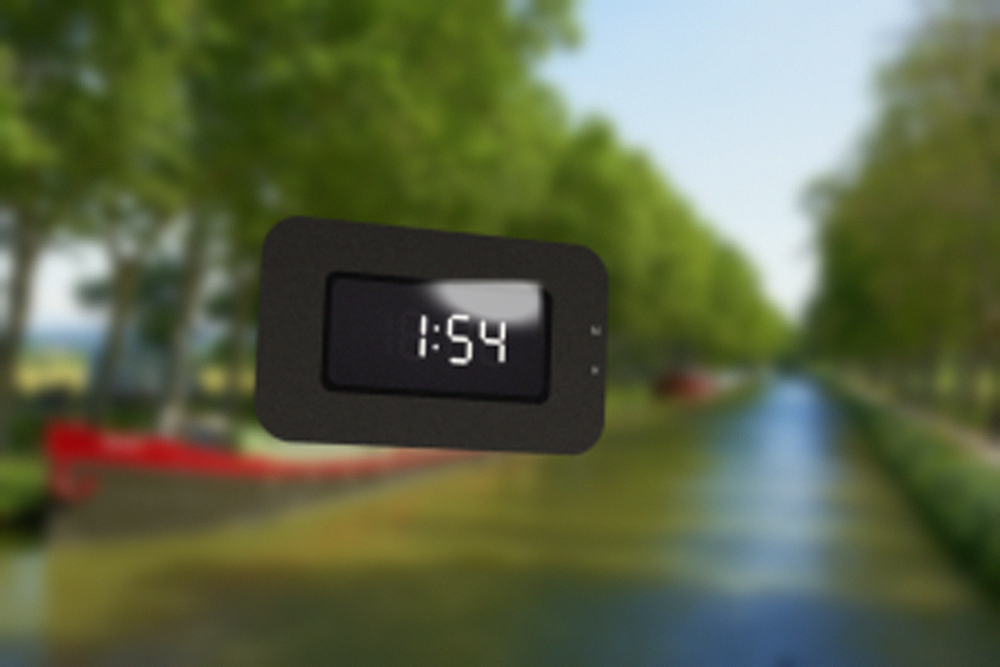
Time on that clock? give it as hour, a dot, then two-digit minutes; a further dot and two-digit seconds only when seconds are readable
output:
1.54
